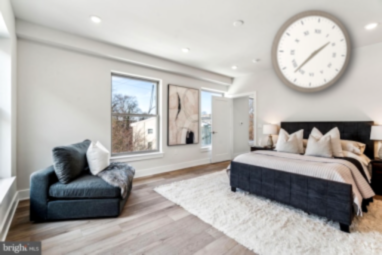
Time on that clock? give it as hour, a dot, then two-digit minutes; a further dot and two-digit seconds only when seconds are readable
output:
1.37
